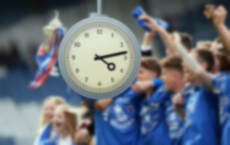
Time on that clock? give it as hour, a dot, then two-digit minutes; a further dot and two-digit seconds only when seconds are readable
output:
4.13
